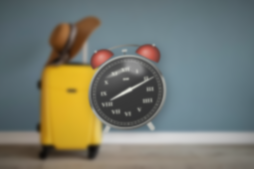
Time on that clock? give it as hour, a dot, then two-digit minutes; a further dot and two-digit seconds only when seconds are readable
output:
8.11
